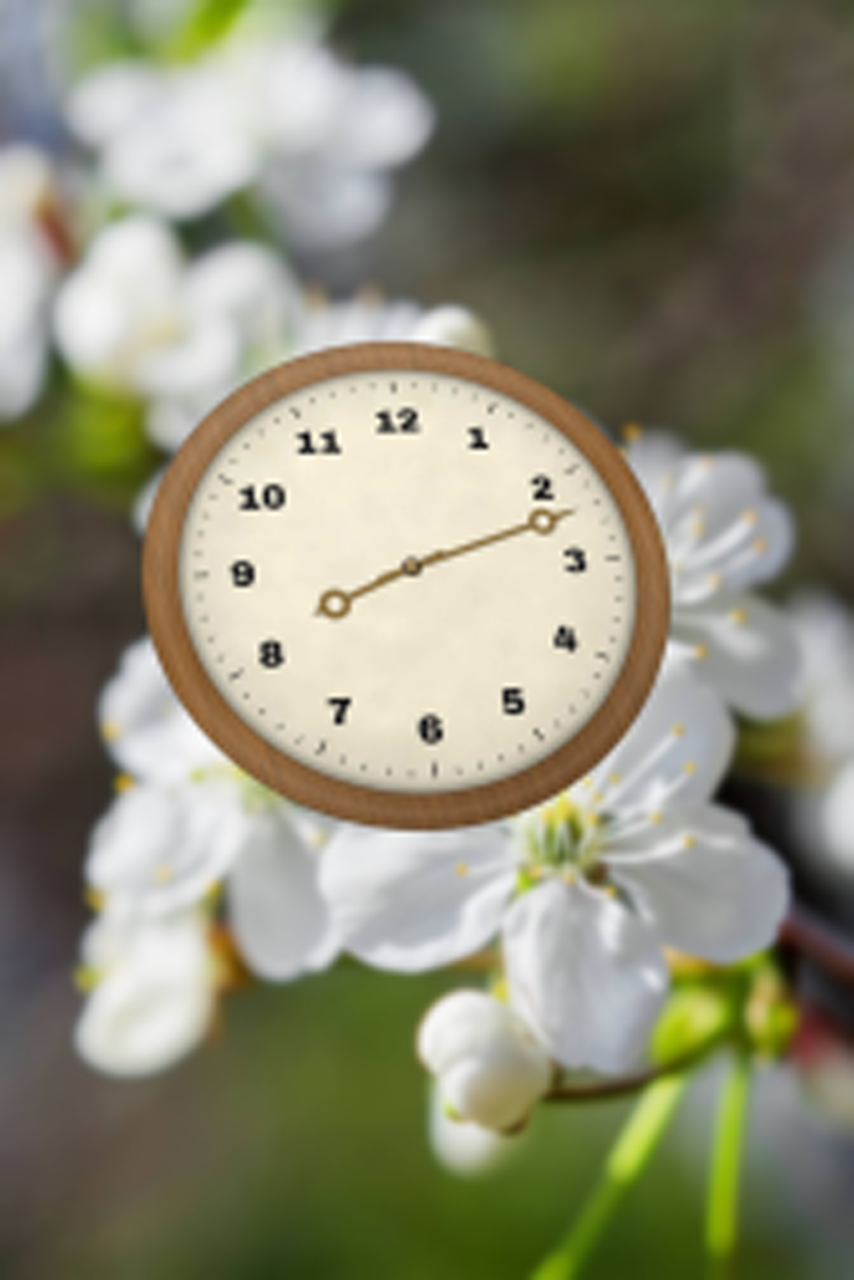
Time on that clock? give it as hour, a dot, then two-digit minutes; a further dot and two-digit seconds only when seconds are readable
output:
8.12
